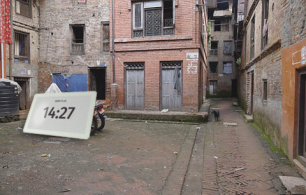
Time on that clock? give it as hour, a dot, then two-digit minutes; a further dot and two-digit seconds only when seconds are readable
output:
14.27
